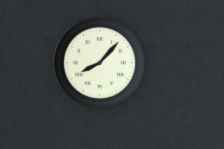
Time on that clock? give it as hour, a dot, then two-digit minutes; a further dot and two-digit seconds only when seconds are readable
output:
8.07
